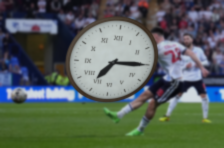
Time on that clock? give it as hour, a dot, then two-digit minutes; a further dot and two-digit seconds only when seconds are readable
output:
7.15
